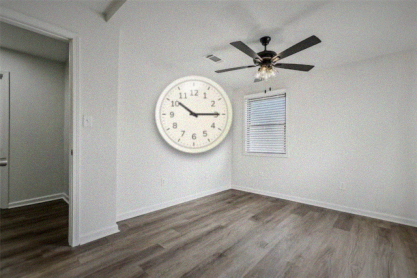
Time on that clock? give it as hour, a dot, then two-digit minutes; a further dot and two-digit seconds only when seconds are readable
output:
10.15
